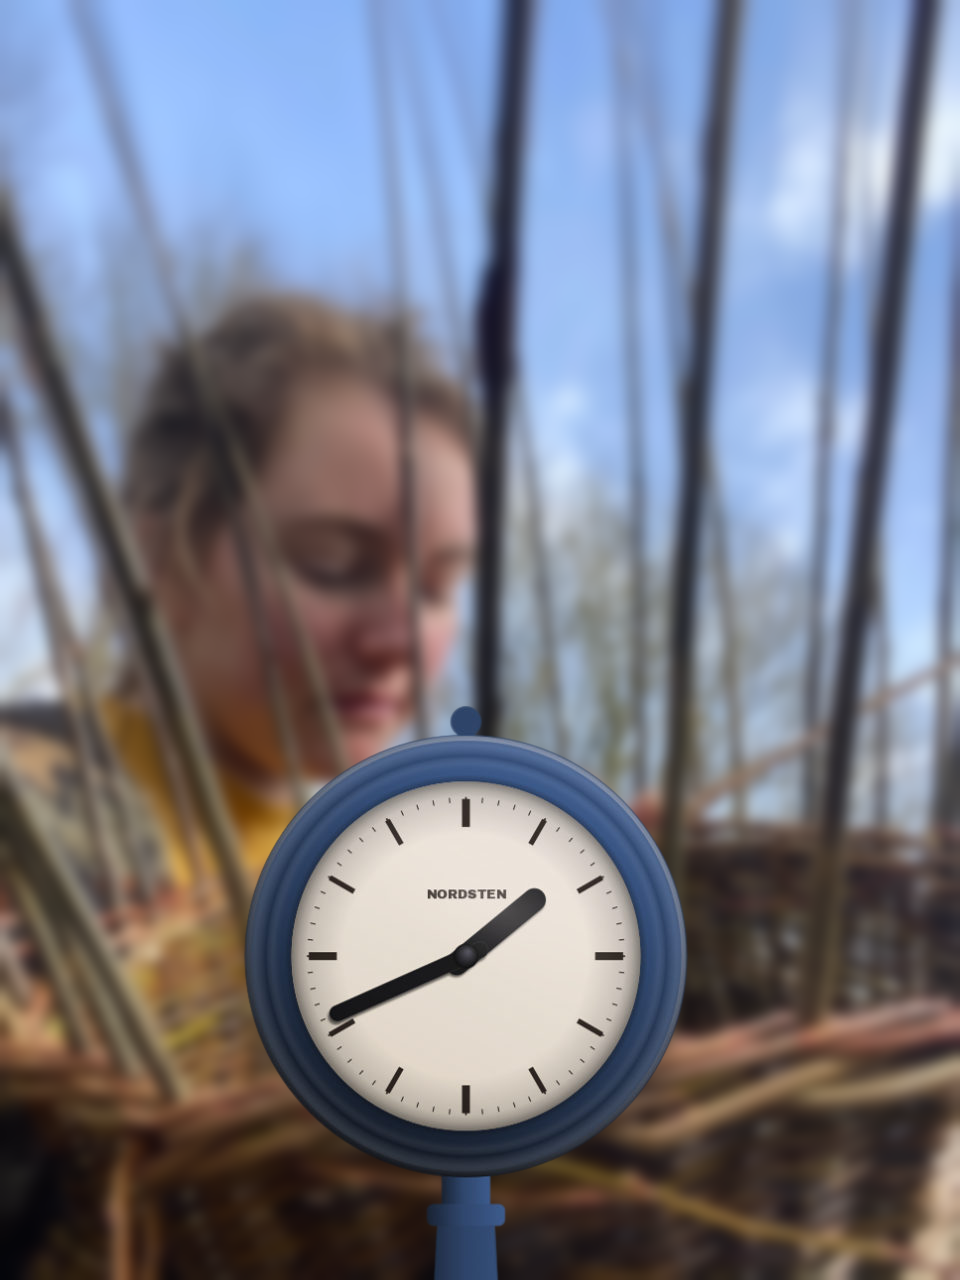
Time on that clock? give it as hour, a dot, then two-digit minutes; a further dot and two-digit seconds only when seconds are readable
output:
1.41
